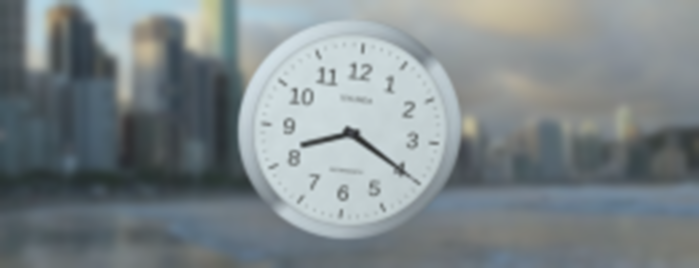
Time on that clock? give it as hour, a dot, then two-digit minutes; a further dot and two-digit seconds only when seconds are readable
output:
8.20
